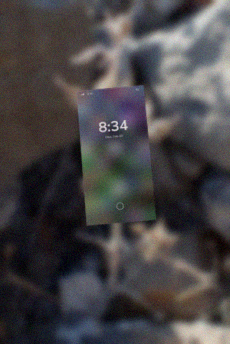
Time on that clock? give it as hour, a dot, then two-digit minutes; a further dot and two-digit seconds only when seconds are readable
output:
8.34
